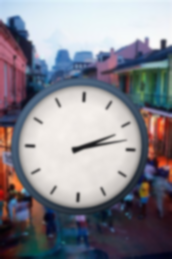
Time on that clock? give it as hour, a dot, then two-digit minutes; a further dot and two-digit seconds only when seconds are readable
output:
2.13
